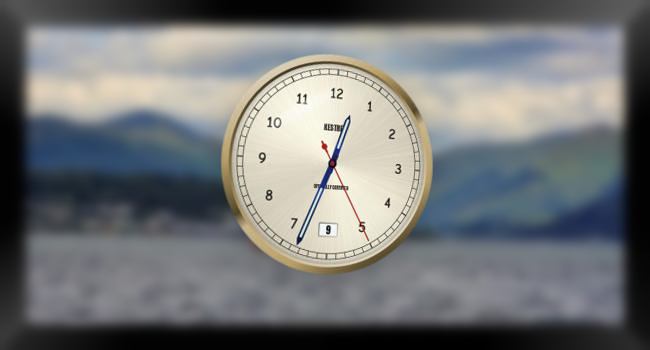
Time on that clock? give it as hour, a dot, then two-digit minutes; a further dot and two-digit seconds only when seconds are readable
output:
12.33.25
